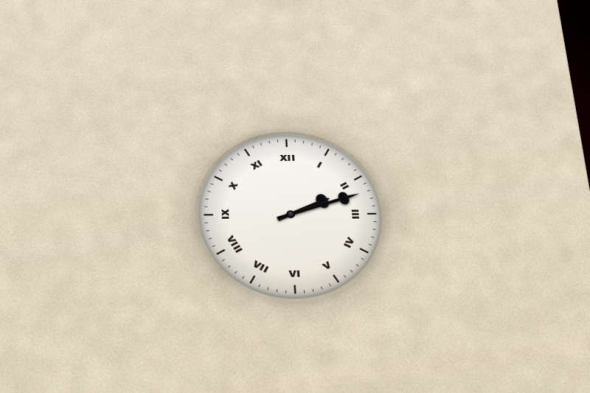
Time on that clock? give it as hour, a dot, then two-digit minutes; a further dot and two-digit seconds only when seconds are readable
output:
2.12
